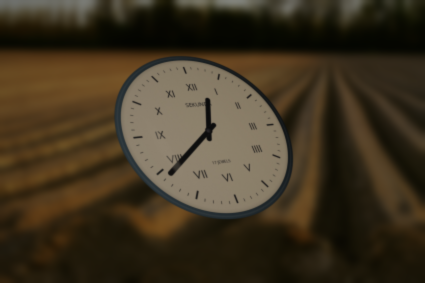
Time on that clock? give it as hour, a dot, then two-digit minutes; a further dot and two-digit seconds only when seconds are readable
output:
12.39
